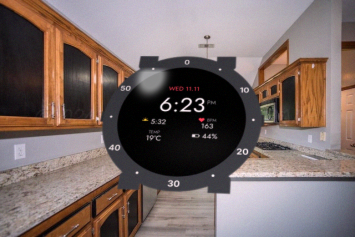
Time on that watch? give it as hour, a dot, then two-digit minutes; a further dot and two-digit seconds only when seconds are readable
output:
6.23
